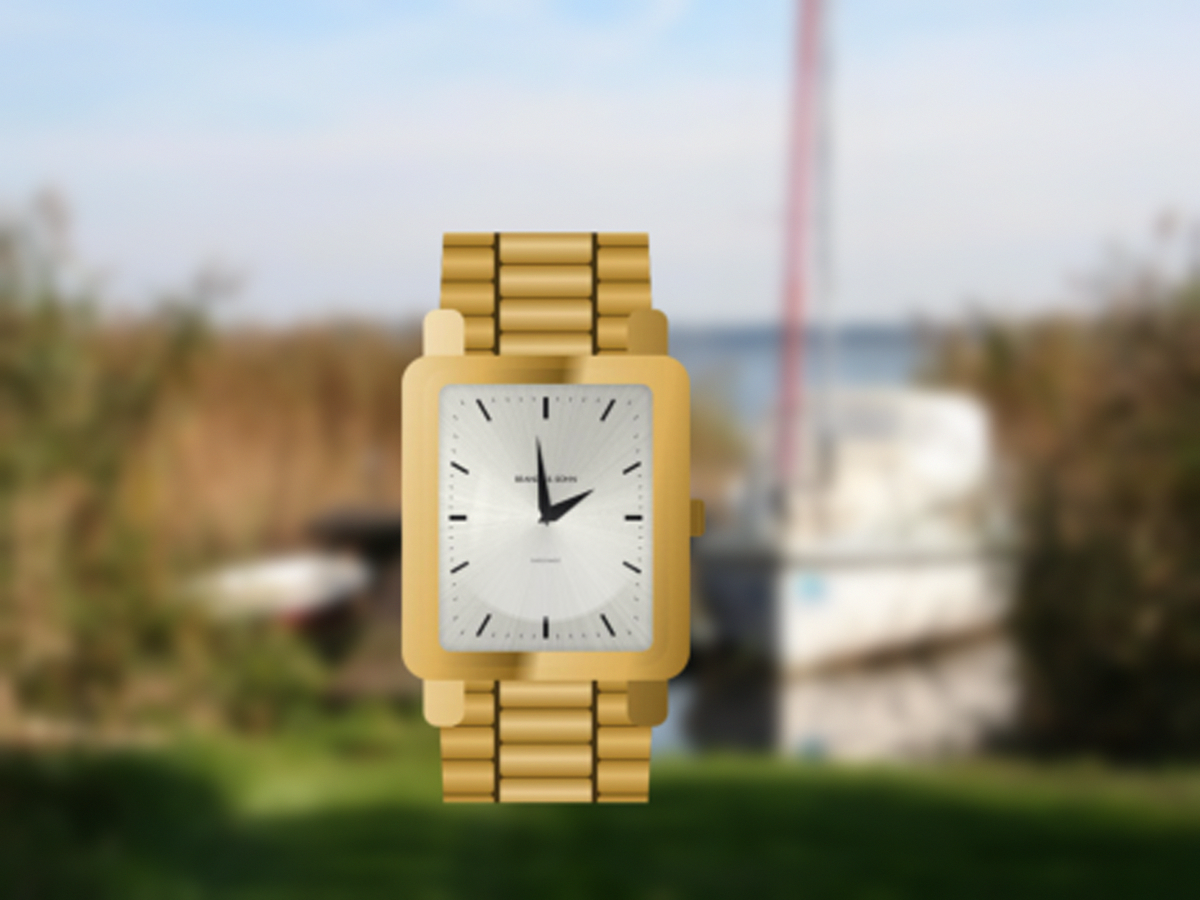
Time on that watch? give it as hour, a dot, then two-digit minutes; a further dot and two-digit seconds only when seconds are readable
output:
1.59
